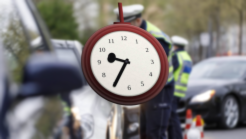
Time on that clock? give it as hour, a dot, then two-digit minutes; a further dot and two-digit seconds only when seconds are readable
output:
9.35
